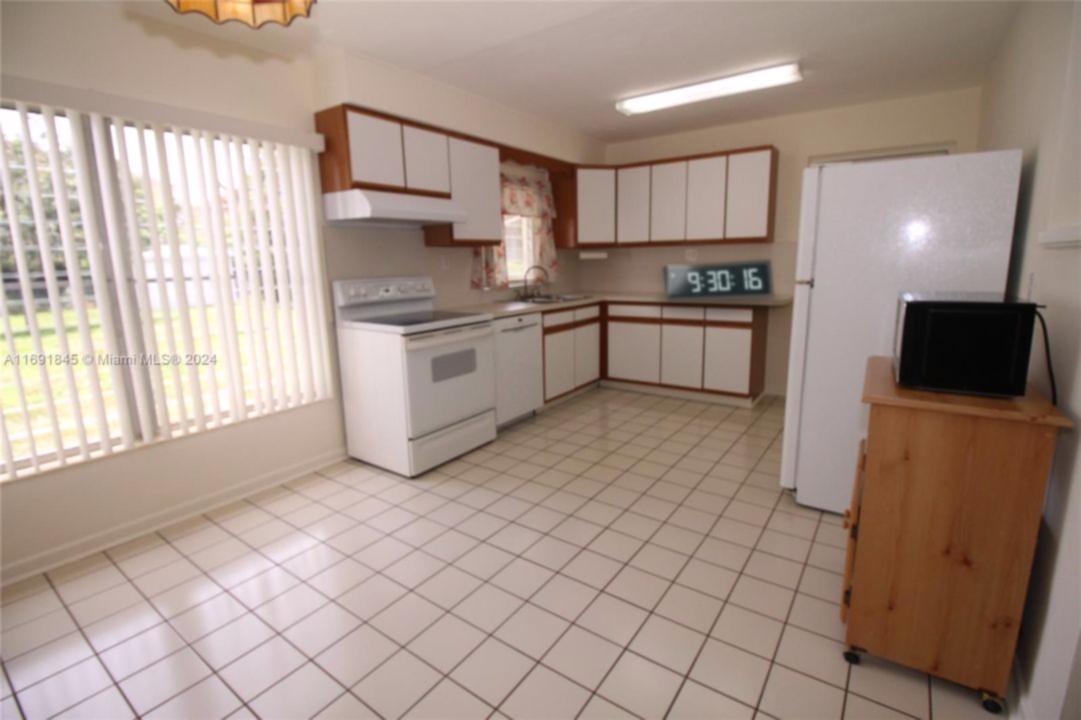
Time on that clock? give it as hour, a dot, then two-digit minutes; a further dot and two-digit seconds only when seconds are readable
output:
9.30.16
